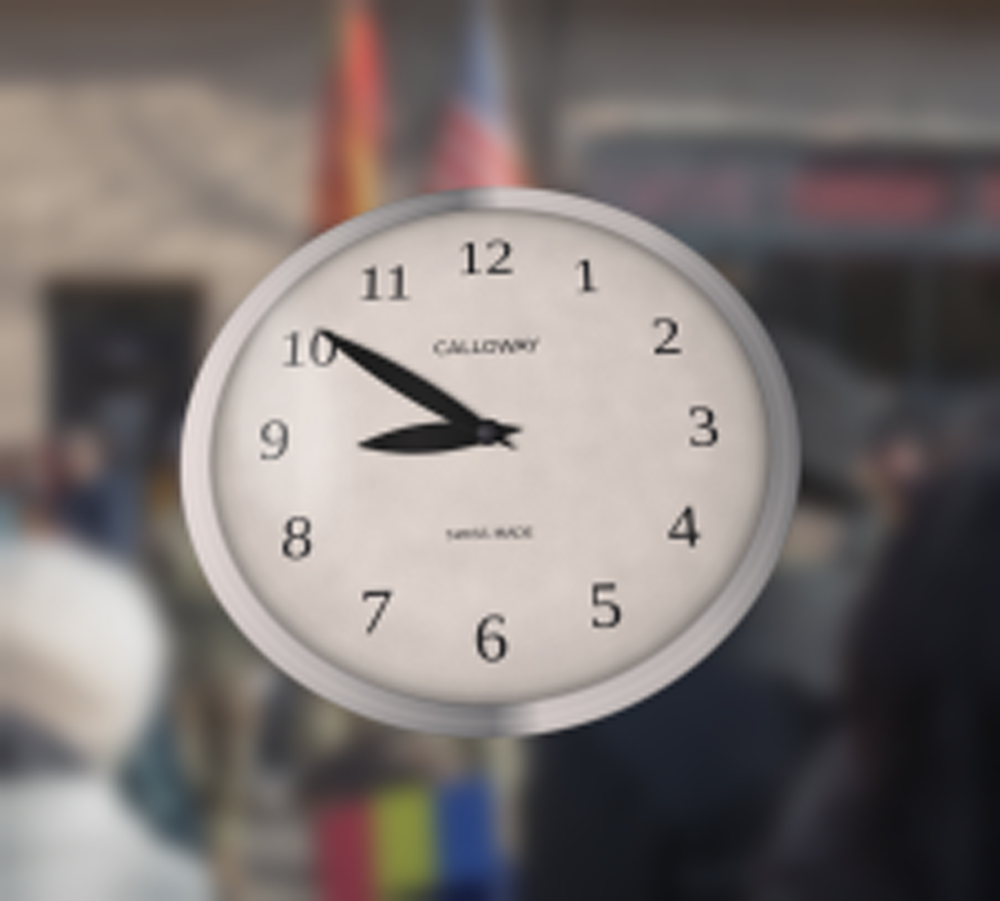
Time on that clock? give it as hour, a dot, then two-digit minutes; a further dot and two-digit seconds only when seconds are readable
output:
8.51
